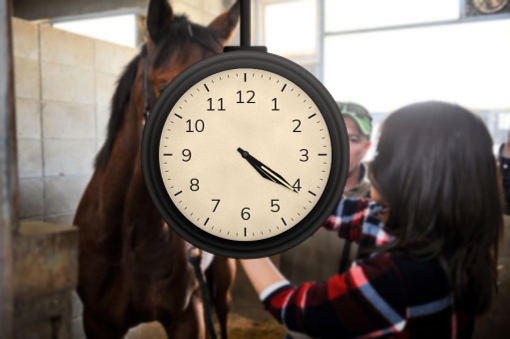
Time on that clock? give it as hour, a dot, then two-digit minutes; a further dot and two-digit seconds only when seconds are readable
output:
4.21
